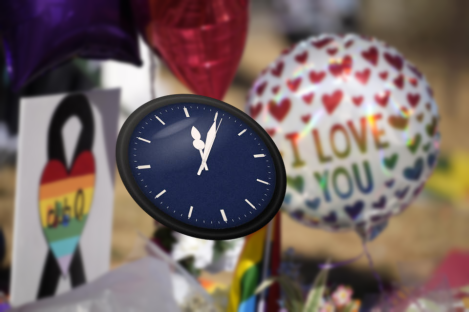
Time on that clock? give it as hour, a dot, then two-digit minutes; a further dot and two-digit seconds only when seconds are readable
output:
12.05.06
